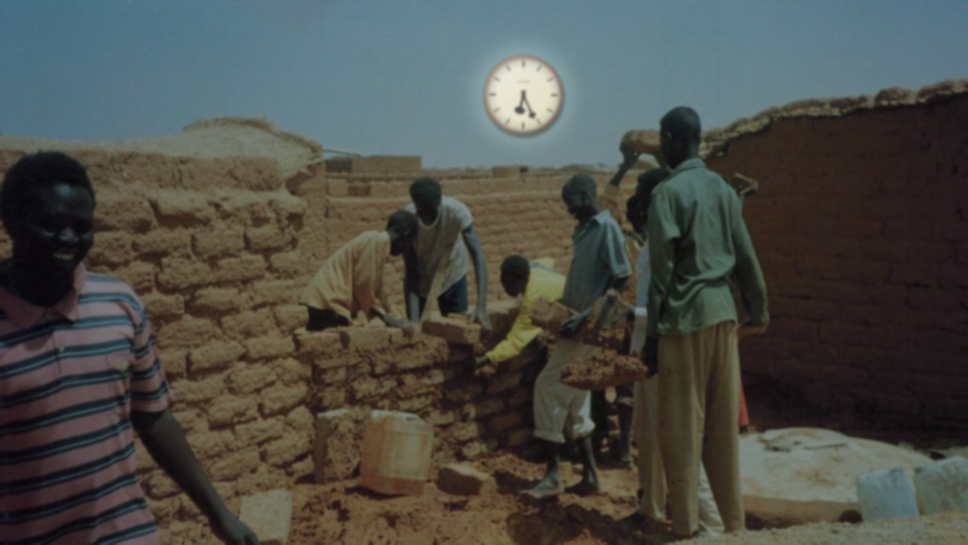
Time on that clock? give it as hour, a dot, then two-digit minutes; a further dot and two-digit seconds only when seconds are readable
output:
6.26
